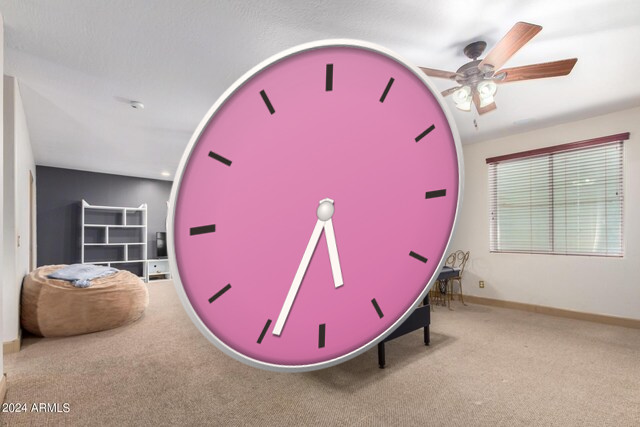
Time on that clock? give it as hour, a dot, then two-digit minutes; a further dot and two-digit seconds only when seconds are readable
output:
5.34
